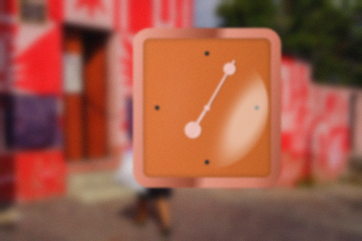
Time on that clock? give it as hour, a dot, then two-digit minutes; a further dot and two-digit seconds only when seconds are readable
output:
7.05
